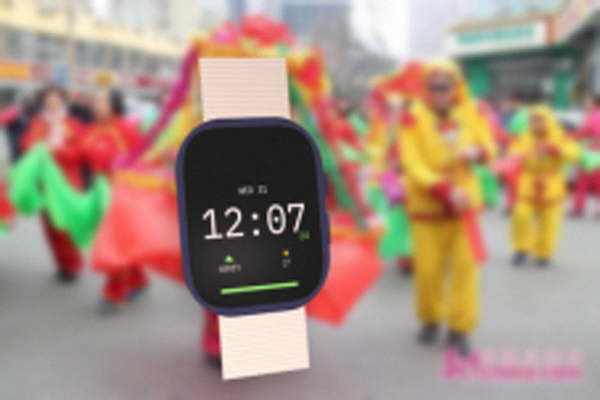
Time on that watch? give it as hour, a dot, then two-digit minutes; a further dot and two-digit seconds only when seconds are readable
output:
12.07
